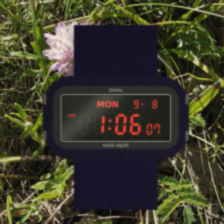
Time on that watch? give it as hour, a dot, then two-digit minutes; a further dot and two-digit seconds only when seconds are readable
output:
1.06.07
